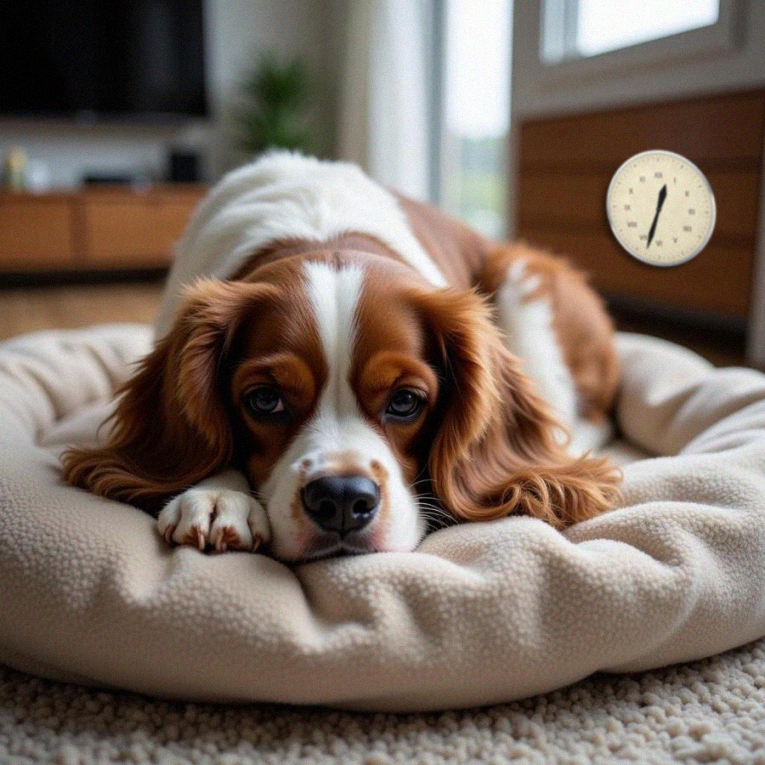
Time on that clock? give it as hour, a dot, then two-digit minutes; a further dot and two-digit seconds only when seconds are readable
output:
12.33
